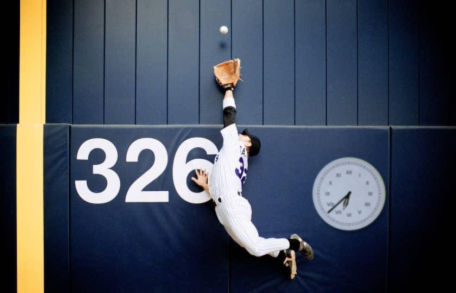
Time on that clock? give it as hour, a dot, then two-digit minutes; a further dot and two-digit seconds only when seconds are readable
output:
6.38
